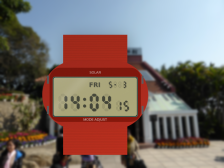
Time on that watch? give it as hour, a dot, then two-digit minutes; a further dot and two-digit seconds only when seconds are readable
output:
14.04.15
